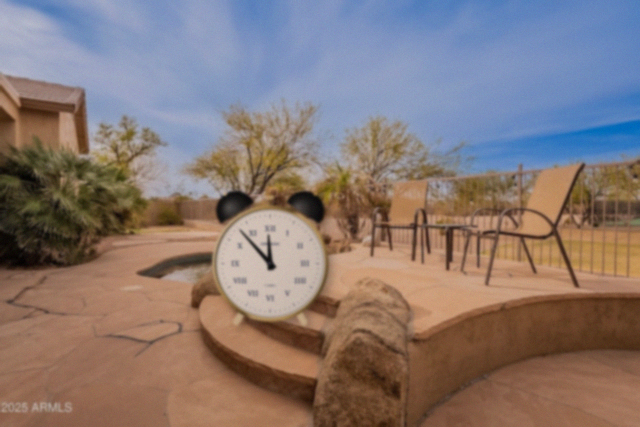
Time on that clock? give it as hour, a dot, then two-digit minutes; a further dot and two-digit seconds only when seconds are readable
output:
11.53
